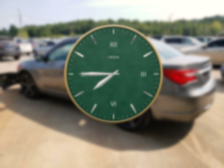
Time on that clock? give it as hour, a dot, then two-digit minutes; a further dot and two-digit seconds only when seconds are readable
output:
7.45
